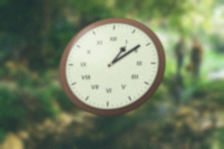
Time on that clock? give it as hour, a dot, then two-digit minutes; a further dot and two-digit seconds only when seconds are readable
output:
1.09
